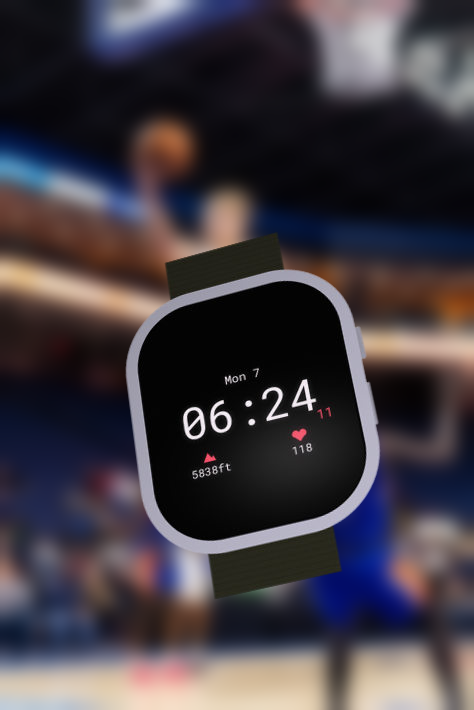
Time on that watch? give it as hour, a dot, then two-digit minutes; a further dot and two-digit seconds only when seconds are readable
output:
6.24.11
